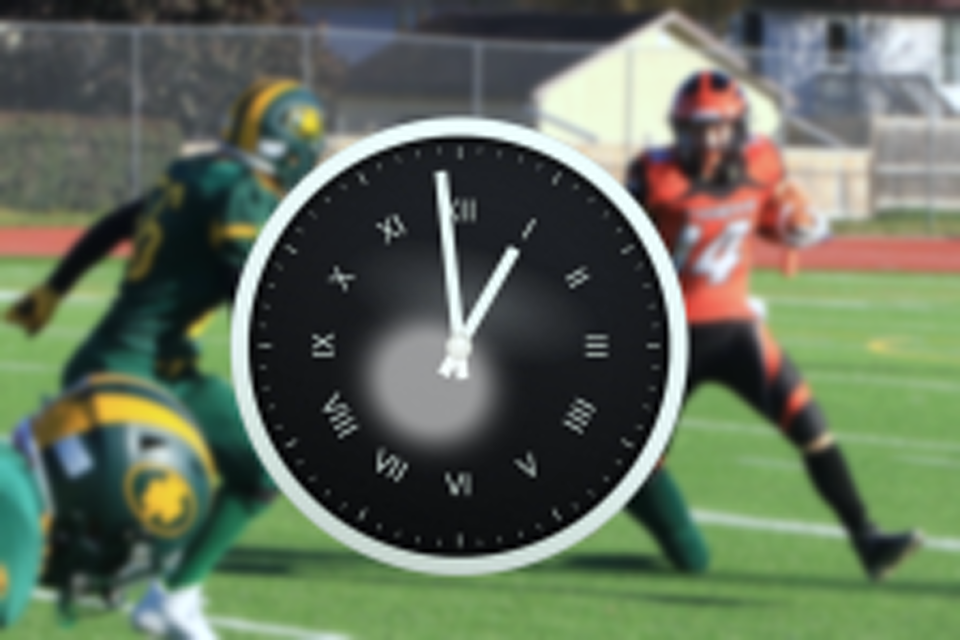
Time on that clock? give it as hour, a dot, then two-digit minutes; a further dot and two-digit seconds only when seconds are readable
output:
12.59
